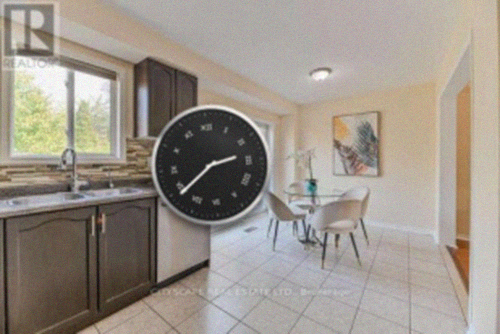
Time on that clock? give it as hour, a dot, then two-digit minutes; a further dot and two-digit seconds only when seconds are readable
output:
2.39
